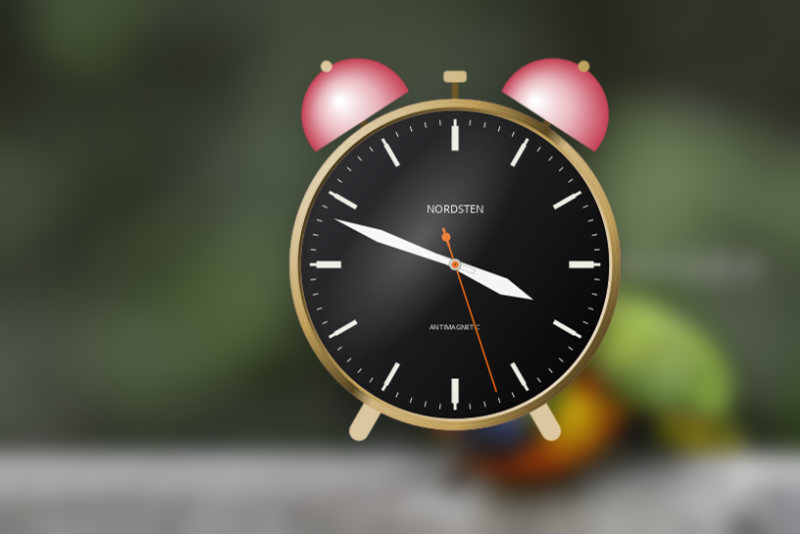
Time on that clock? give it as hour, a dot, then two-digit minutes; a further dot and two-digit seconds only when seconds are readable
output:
3.48.27
